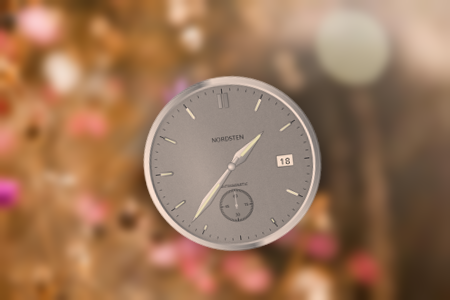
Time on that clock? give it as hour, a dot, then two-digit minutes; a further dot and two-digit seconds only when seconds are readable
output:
1.37
